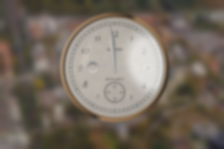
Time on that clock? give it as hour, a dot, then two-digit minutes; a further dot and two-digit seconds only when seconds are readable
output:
8.59
